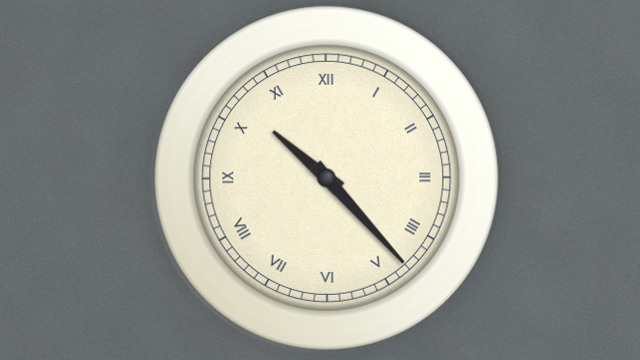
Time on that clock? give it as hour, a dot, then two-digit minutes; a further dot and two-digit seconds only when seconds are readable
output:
10.23
